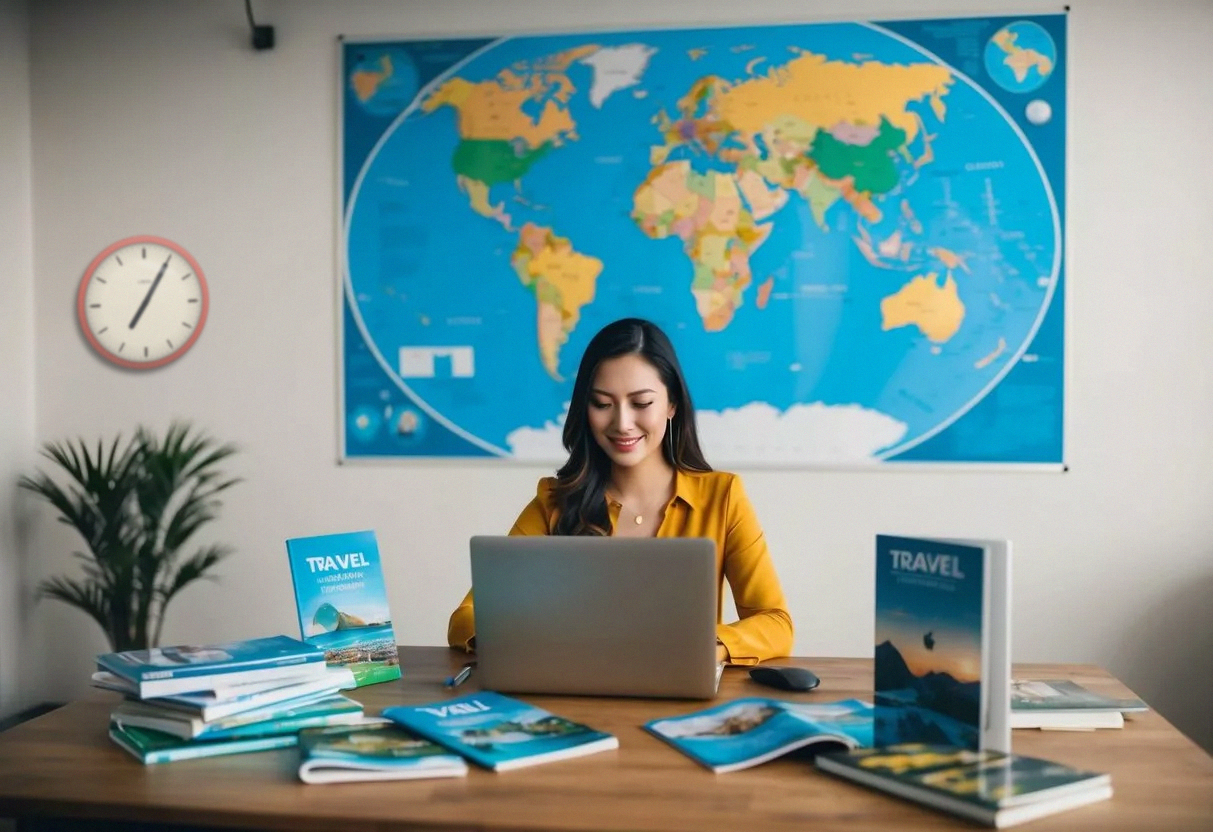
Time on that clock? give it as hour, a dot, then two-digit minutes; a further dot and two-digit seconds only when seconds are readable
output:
7.05
